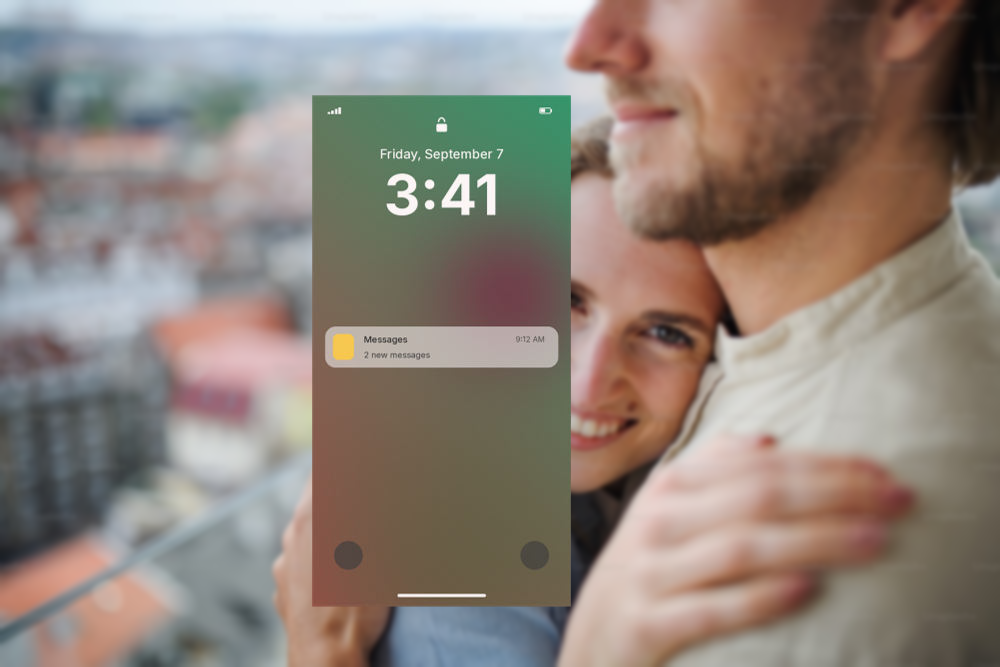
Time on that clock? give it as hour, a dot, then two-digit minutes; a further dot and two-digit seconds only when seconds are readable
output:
3.41
